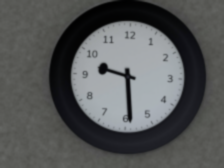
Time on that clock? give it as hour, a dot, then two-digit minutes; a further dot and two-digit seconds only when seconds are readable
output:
9.29
